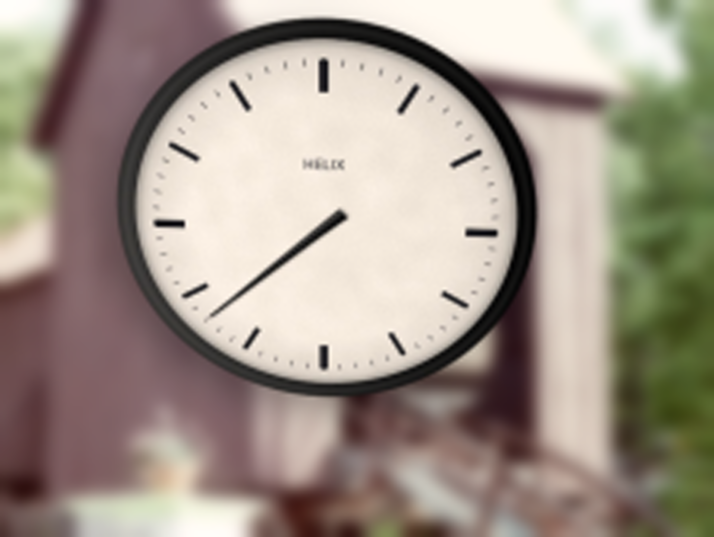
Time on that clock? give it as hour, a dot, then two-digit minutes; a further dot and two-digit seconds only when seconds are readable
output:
7.38
